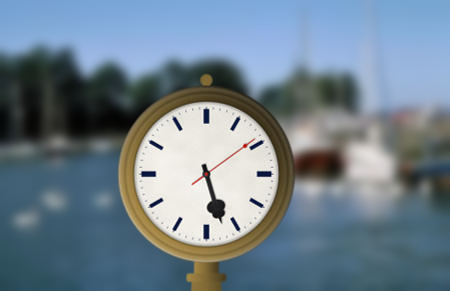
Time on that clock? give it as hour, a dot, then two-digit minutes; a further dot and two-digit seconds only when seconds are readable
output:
5.27.09
